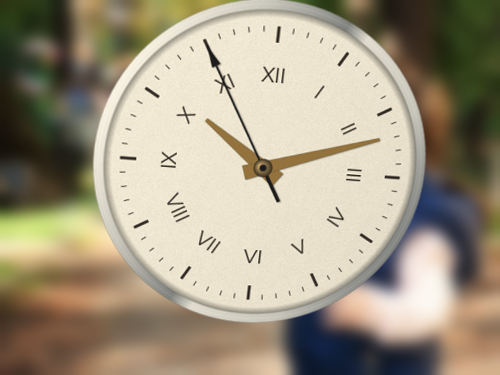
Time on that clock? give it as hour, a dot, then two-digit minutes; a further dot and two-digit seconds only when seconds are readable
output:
10.11.55
